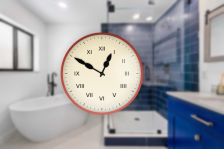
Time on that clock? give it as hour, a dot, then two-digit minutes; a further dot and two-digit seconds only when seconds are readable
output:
12.50
